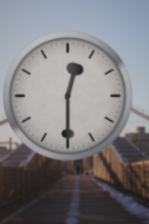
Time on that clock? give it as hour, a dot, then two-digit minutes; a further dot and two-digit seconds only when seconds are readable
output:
12.30
